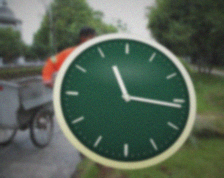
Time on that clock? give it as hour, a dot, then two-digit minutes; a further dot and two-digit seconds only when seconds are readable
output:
11.16
